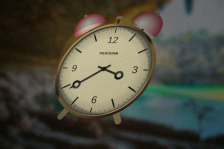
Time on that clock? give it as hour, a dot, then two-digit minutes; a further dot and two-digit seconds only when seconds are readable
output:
3.39
